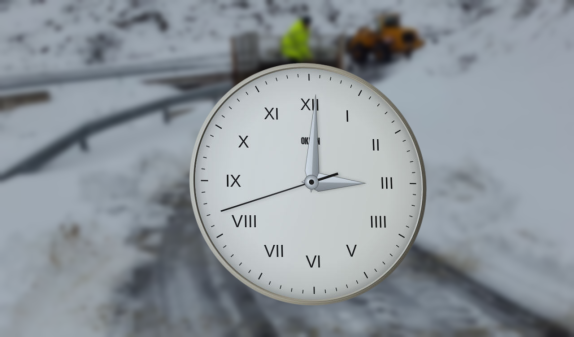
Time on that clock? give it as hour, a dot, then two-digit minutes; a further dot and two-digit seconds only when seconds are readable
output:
3.00.42
